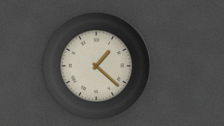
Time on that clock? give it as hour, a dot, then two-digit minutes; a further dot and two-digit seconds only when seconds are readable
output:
1.22
